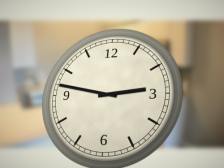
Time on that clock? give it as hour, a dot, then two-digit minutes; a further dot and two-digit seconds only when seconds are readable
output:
2.47
